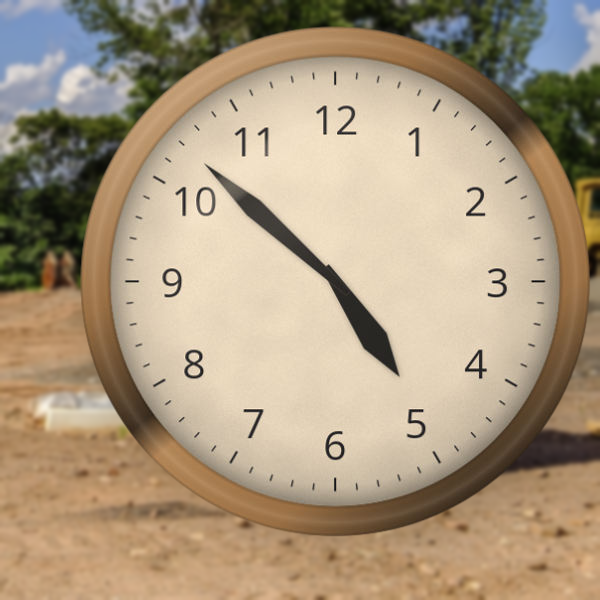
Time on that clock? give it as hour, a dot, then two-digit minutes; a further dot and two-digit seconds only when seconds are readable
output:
4.52
